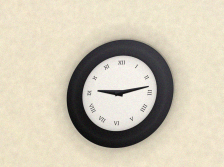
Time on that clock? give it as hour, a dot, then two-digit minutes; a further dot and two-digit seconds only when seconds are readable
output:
9.13
